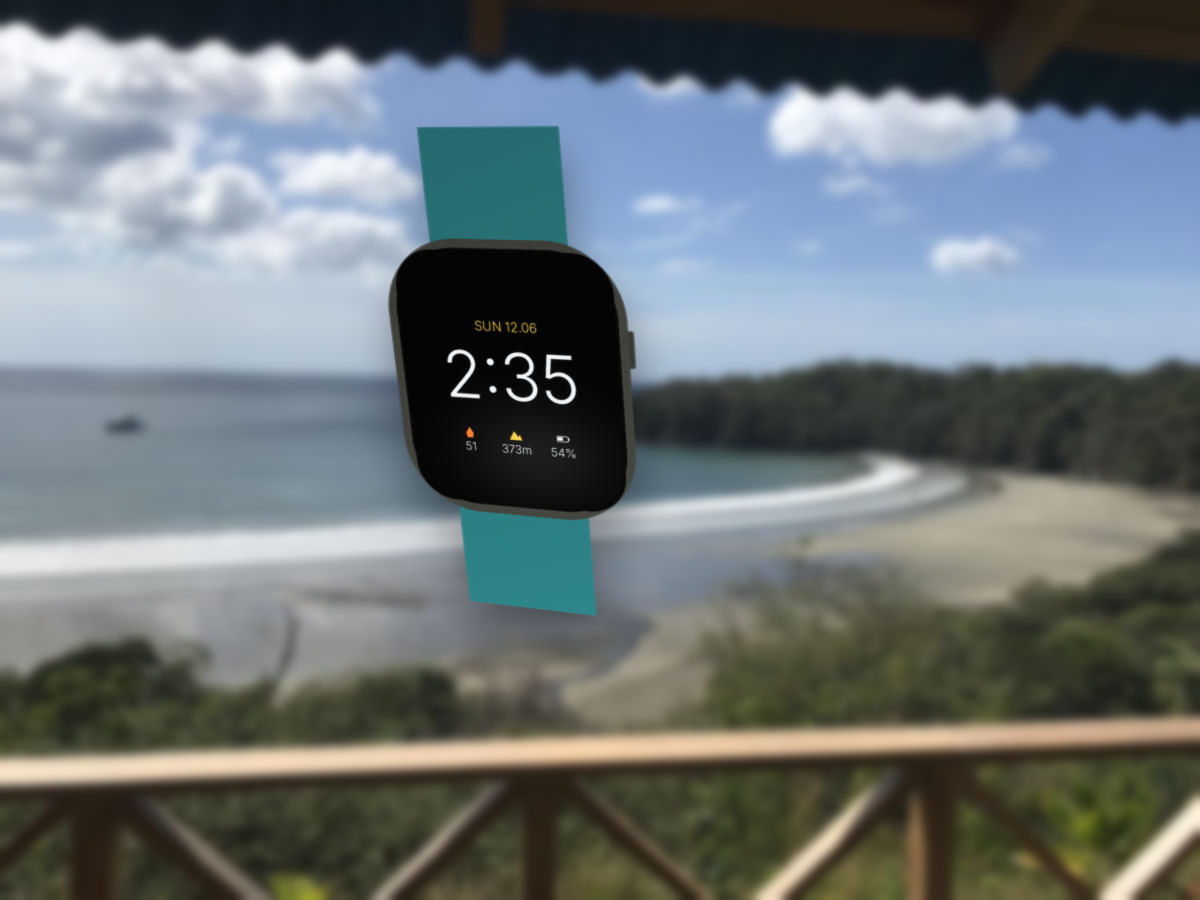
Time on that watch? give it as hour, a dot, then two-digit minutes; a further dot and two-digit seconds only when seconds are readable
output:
2.35
